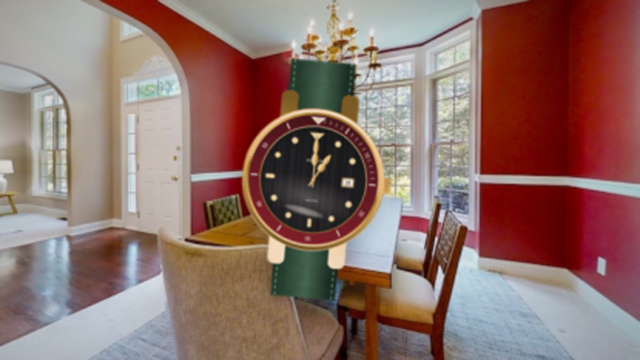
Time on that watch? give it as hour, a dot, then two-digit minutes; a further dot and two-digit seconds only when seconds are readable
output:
1.00
